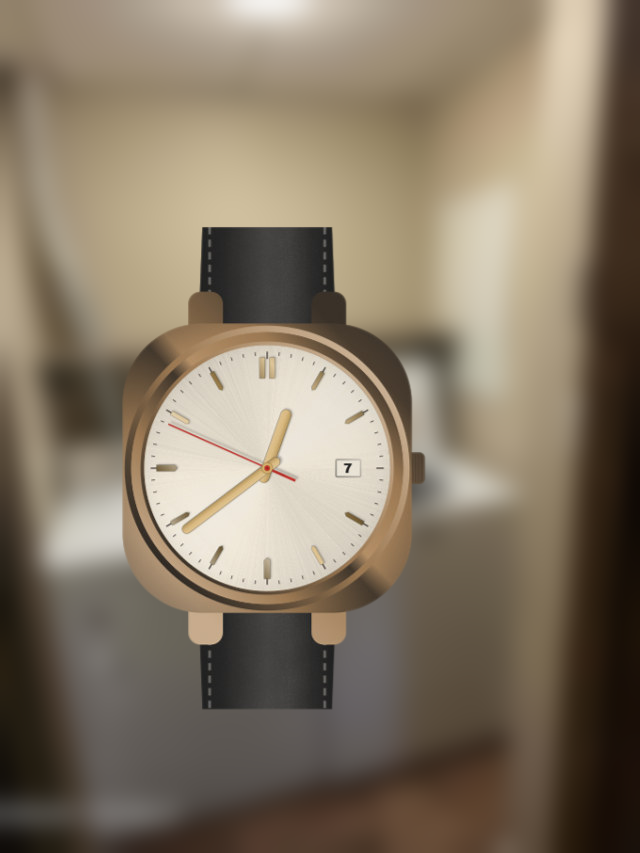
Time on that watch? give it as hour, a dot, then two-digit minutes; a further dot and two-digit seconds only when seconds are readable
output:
12.38.49
